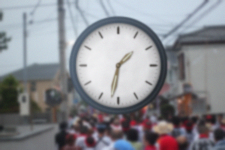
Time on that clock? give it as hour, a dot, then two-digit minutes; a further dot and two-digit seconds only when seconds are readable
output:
1.32
